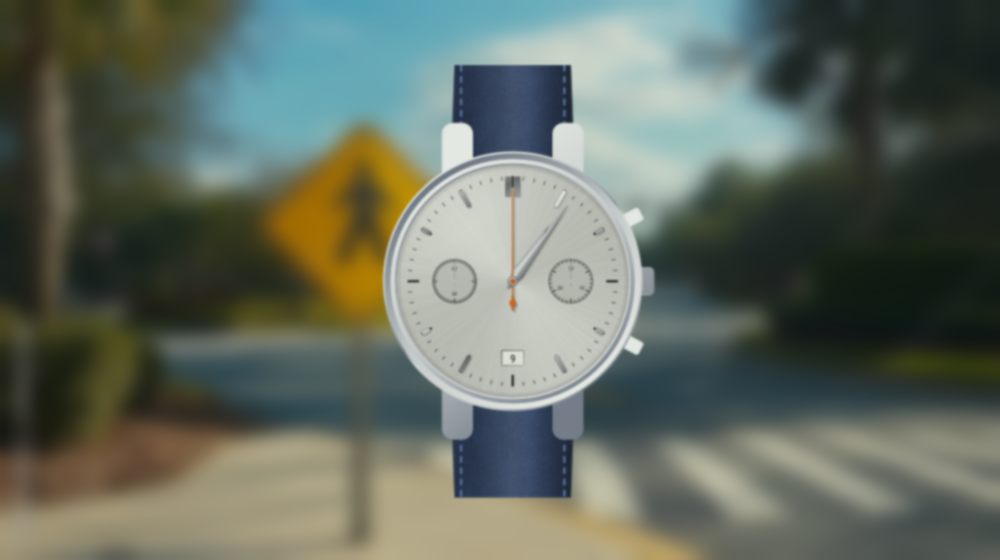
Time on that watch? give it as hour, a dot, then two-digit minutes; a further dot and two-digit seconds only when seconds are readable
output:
1.06
